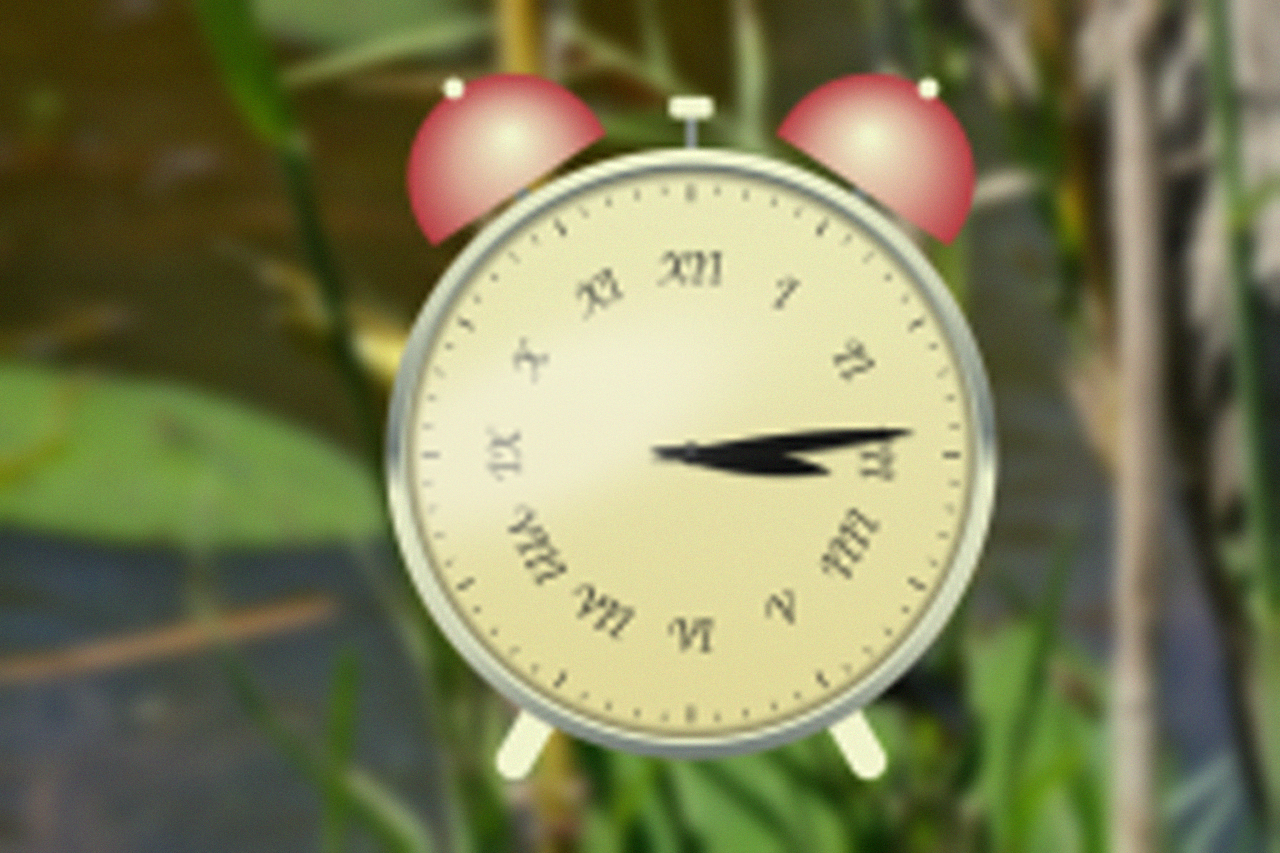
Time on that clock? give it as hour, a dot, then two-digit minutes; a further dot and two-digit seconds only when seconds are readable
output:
3.14
